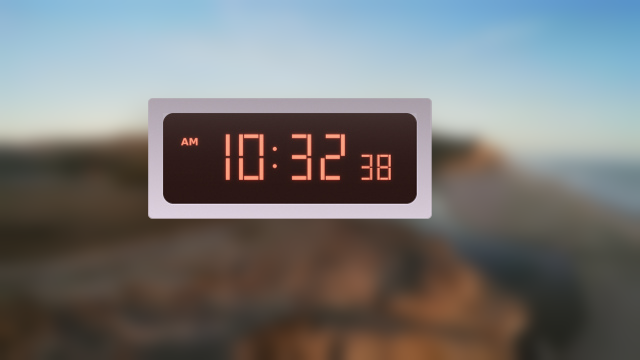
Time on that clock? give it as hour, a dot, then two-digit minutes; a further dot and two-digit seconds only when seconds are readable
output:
10.32.38
